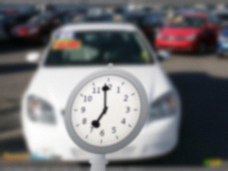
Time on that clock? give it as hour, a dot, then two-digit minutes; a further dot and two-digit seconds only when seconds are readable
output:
6.59
